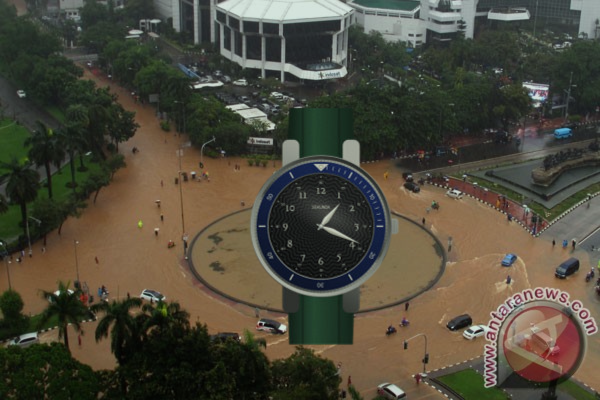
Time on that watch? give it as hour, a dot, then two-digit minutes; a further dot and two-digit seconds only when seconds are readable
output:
1.19
